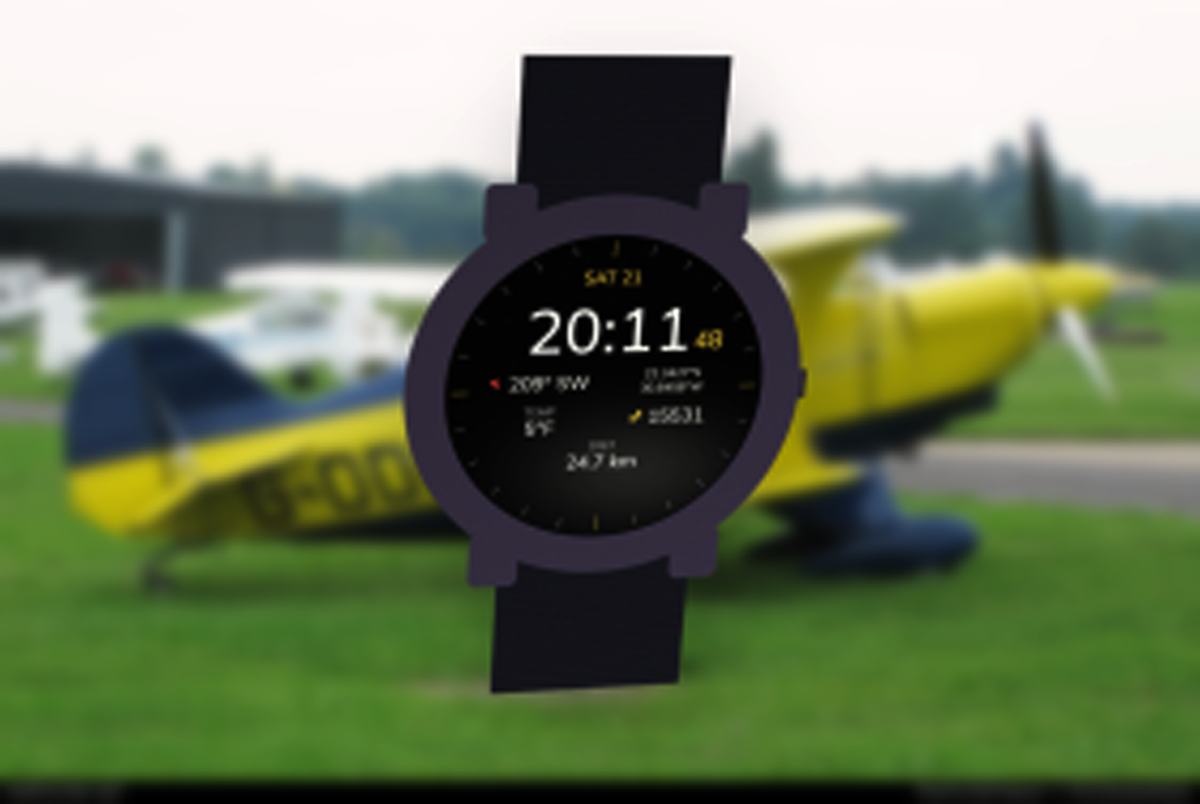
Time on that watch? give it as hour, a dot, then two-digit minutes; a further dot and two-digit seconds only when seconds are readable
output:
20.11
